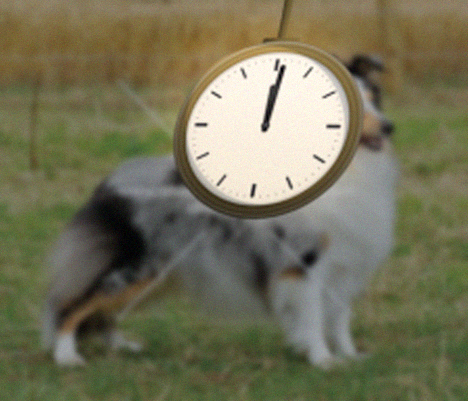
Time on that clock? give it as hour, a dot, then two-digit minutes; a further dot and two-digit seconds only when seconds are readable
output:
12.01
